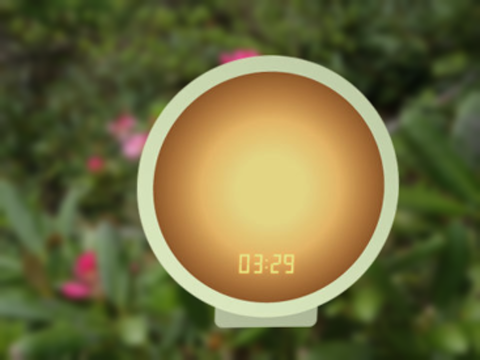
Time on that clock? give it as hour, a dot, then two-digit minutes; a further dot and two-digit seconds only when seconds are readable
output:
3.29
